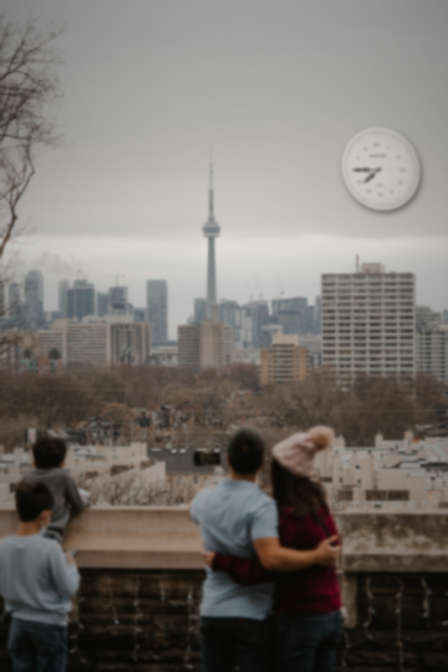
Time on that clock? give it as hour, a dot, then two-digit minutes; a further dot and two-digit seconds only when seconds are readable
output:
7.45
